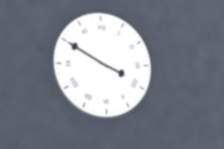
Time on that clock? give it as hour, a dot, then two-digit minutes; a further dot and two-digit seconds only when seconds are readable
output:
3.50
